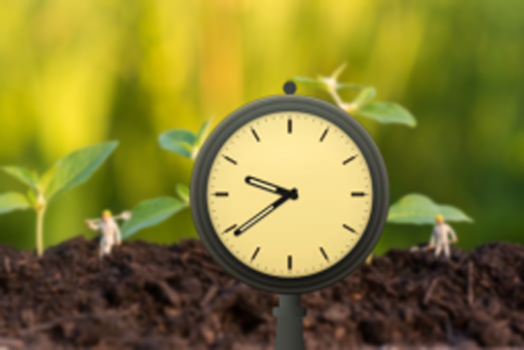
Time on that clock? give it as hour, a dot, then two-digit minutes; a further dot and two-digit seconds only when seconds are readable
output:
9.39
